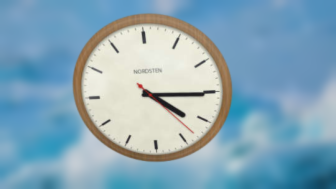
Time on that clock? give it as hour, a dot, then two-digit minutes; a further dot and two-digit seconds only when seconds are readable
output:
4.15.23
